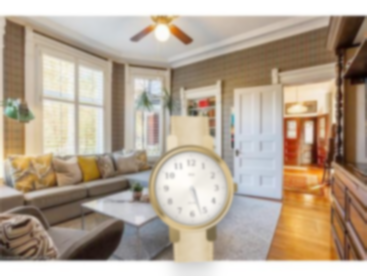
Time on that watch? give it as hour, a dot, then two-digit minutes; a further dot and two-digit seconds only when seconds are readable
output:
5.27
